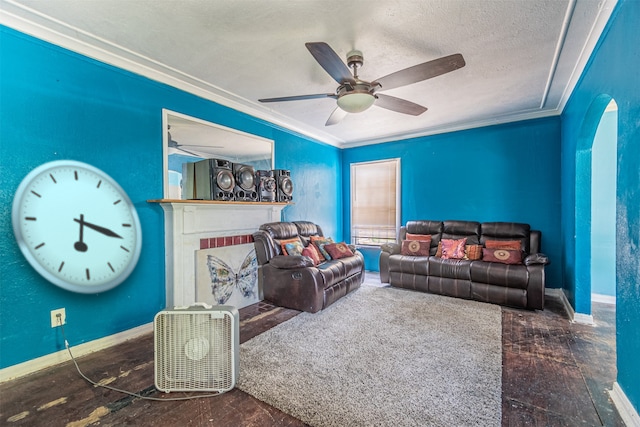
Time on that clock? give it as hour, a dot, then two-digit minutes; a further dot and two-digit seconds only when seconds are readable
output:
6.18
